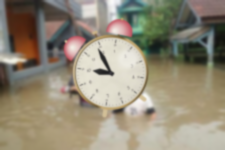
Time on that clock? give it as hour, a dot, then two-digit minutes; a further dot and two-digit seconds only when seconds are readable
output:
9.59
